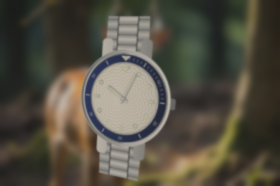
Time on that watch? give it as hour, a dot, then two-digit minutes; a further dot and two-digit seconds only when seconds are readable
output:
10.04
